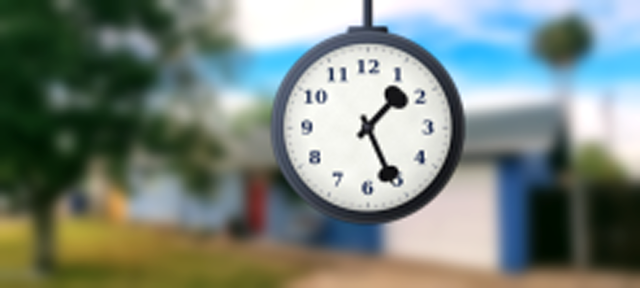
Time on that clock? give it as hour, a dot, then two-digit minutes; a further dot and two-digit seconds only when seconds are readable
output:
1.26
